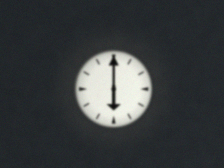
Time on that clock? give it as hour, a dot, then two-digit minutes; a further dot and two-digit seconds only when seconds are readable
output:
6.00
